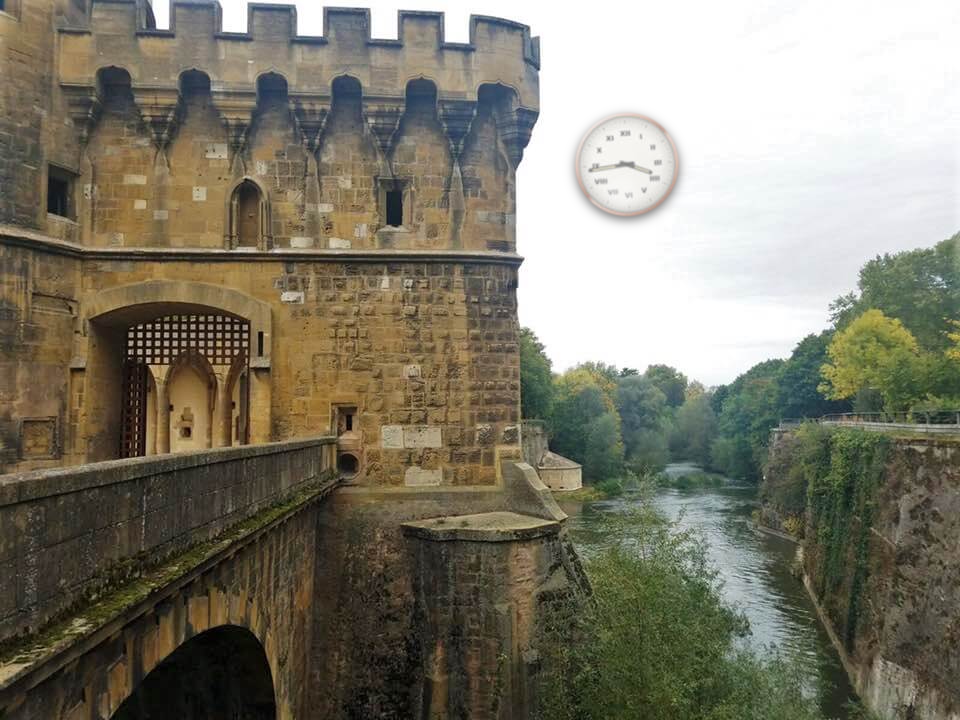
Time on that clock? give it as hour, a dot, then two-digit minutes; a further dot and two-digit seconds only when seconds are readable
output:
3.44
